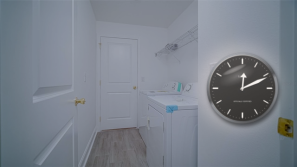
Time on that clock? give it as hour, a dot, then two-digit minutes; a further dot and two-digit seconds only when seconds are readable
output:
12.11
